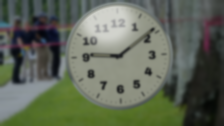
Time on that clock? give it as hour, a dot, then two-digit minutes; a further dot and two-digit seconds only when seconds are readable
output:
9.09
